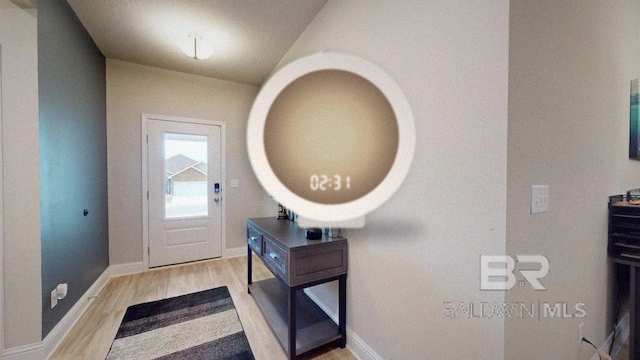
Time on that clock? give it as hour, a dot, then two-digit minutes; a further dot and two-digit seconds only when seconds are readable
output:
2.31
